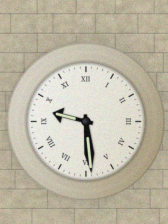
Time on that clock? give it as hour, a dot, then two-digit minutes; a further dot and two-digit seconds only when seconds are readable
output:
9.29
